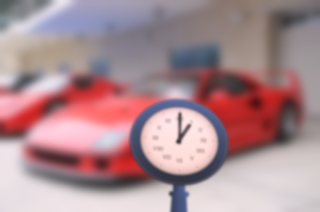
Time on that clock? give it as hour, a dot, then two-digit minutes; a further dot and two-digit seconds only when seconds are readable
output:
1.00
